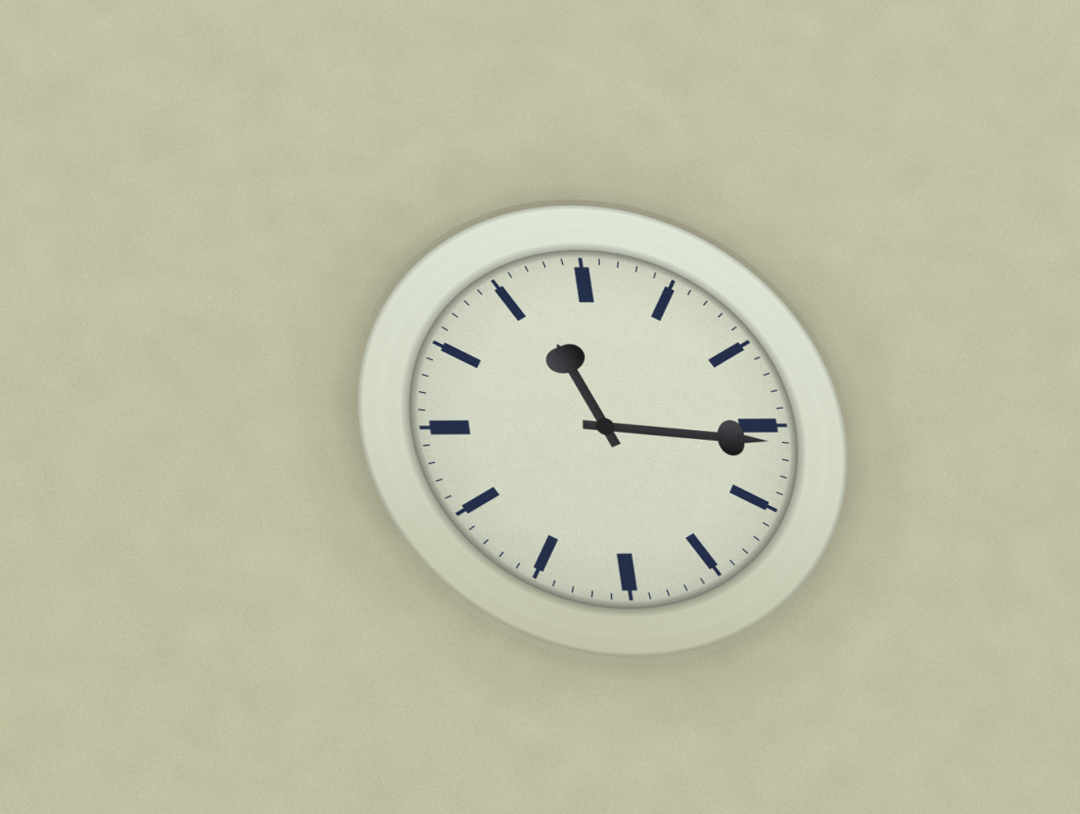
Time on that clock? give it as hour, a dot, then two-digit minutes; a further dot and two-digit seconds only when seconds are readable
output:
11.16
